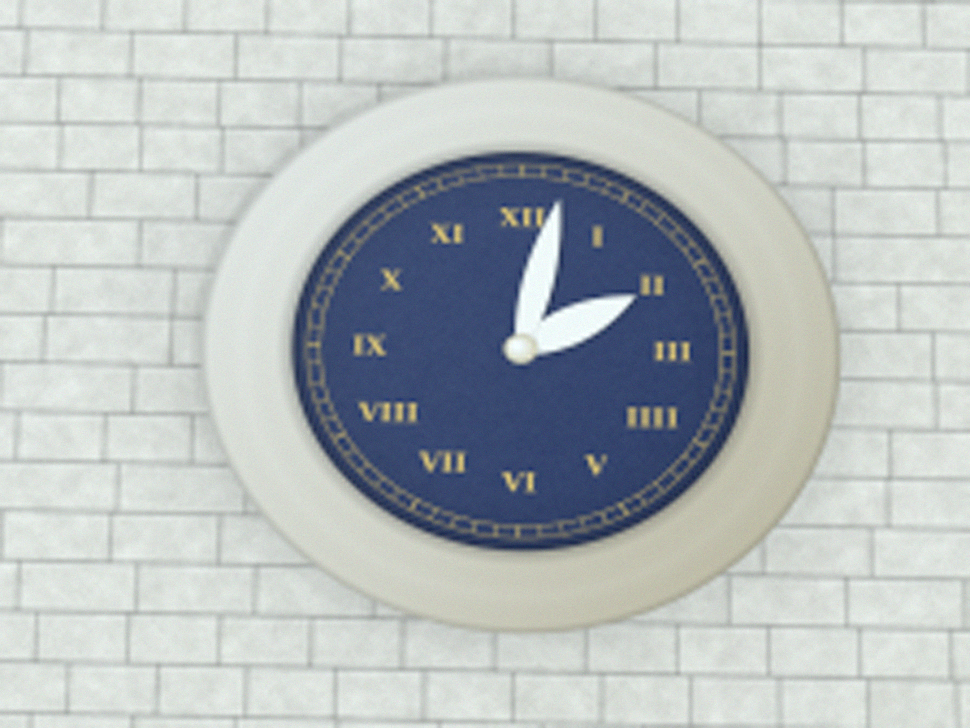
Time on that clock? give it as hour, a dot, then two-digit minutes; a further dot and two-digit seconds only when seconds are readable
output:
2.02
